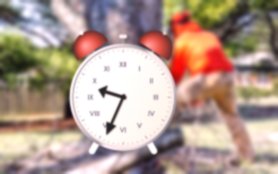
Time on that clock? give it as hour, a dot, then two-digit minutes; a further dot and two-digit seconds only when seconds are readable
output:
9.34
